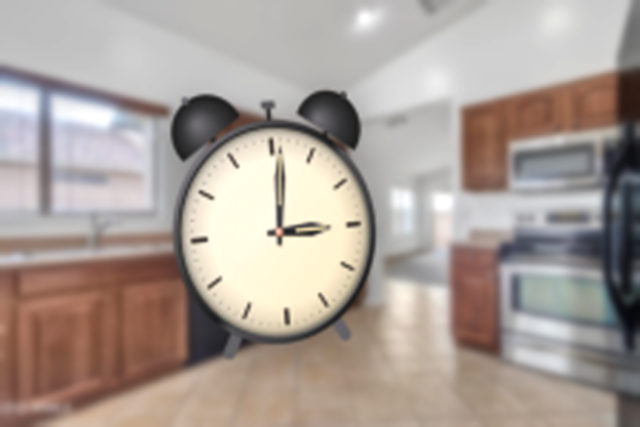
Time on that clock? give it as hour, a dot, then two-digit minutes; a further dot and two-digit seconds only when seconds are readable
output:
3.01
